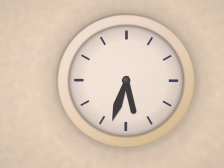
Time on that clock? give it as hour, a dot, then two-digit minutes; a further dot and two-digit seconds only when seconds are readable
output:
5.33
